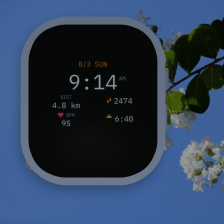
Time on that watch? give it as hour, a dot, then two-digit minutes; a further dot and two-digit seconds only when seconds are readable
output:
9.14
